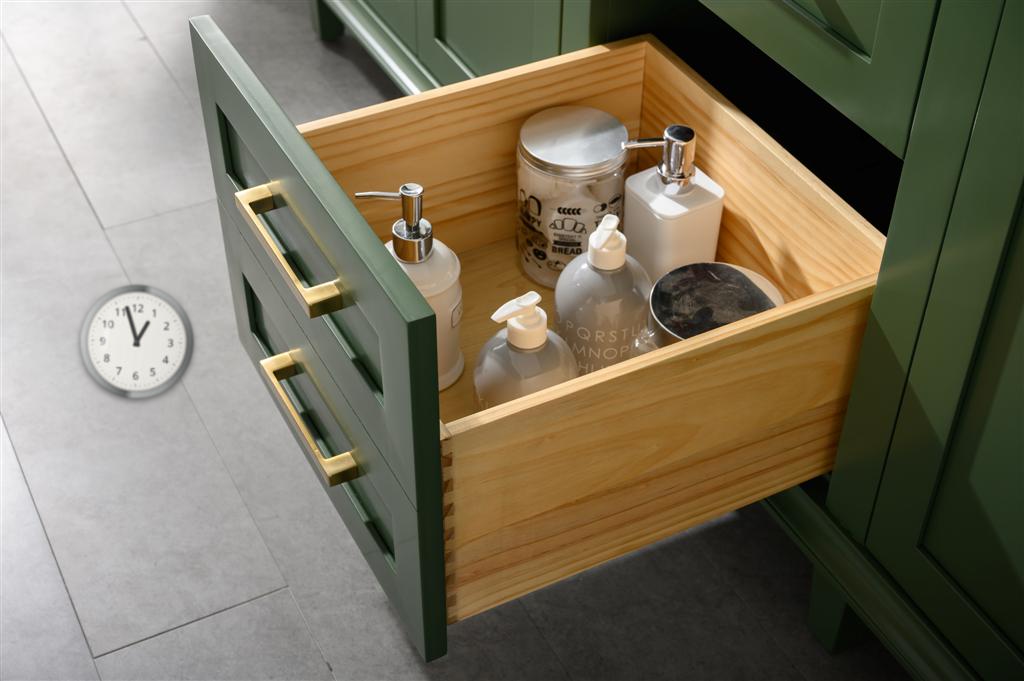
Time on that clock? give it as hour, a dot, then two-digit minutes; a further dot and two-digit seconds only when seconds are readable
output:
12.57
